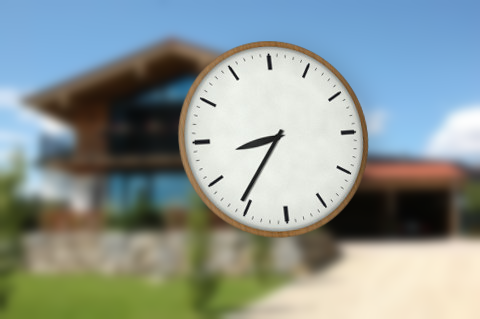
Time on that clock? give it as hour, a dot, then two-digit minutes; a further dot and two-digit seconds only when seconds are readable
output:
8.36
